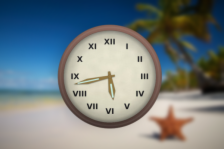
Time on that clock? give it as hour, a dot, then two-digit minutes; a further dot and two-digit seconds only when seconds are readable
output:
5.43
